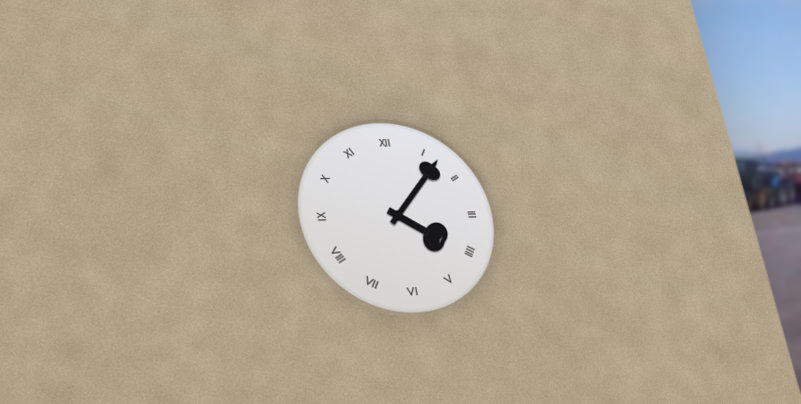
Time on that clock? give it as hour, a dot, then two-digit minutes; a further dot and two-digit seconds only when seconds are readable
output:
4.07
